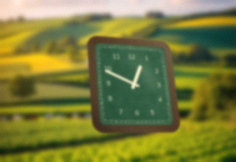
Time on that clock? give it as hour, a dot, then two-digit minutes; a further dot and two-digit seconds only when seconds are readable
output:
12.49
